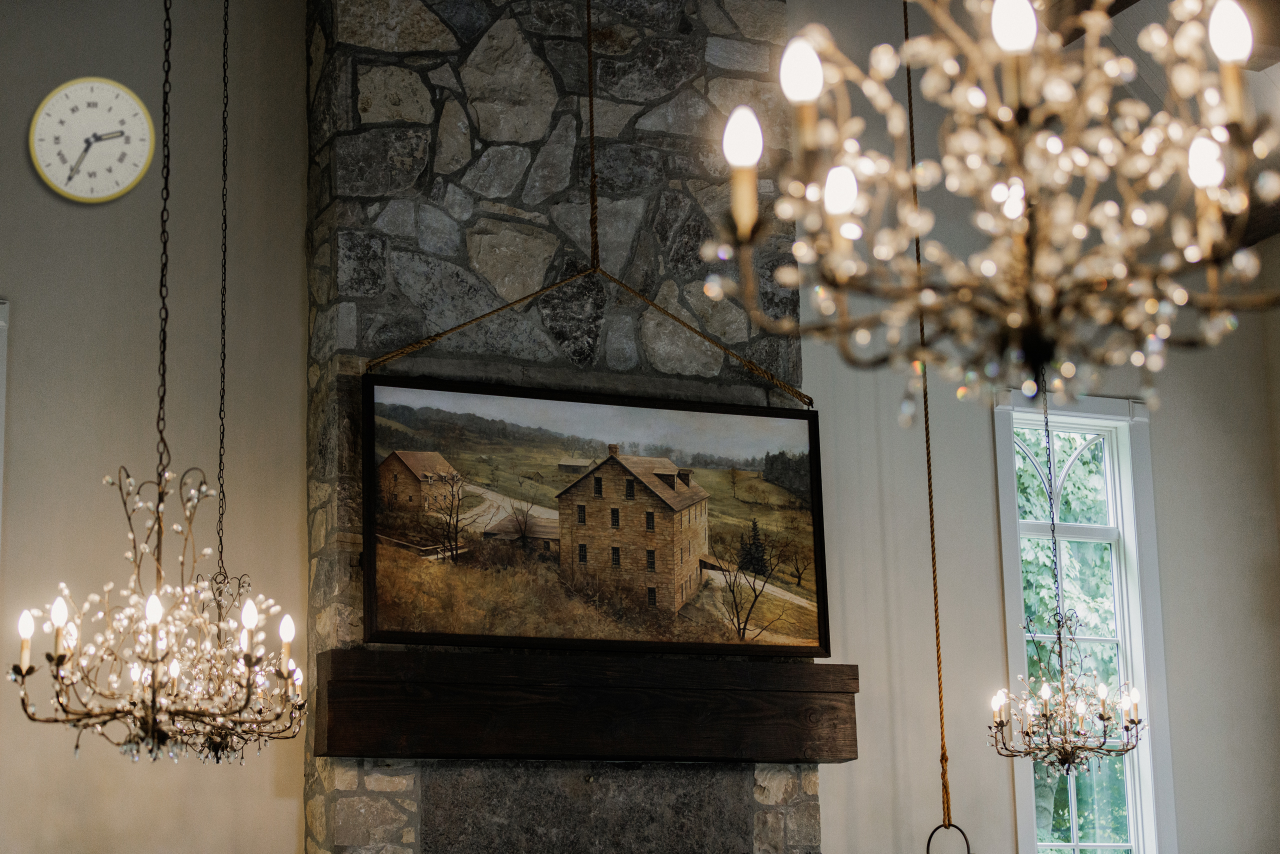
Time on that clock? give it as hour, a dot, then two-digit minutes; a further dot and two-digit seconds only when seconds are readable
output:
2.35
